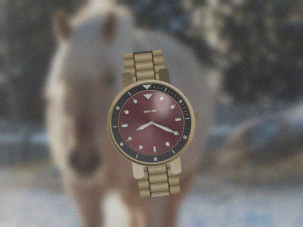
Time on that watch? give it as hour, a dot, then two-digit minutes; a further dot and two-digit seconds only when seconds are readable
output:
8.20
